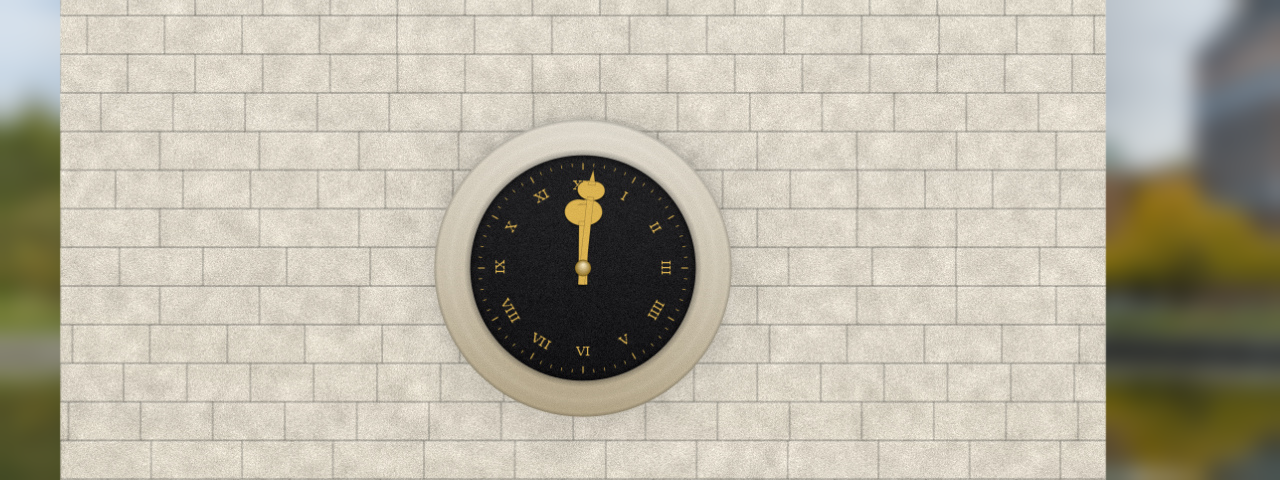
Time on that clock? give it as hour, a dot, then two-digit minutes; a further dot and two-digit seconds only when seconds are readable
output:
12.01
